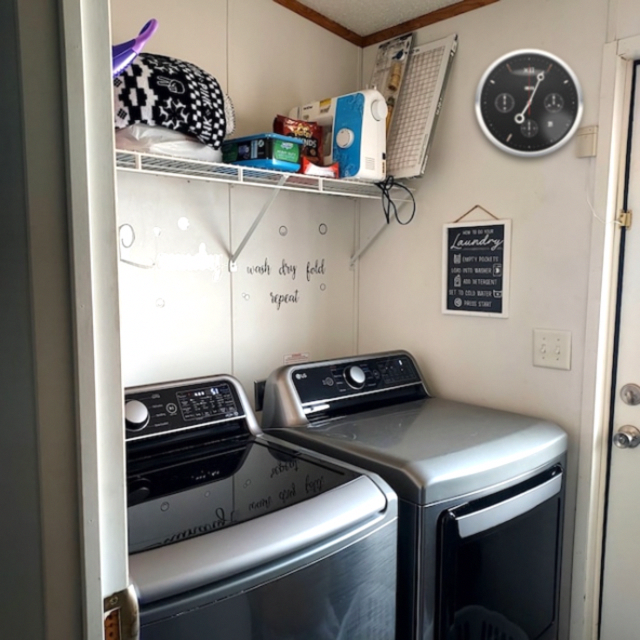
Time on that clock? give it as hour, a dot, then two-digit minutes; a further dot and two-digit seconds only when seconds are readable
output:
7.04
